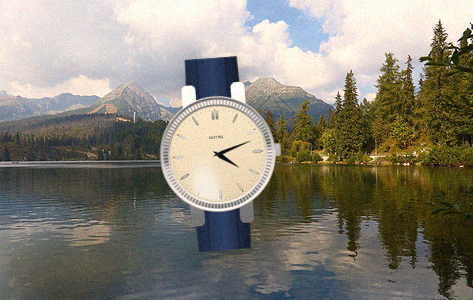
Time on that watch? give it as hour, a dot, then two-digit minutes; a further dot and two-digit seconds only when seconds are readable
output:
4.12
